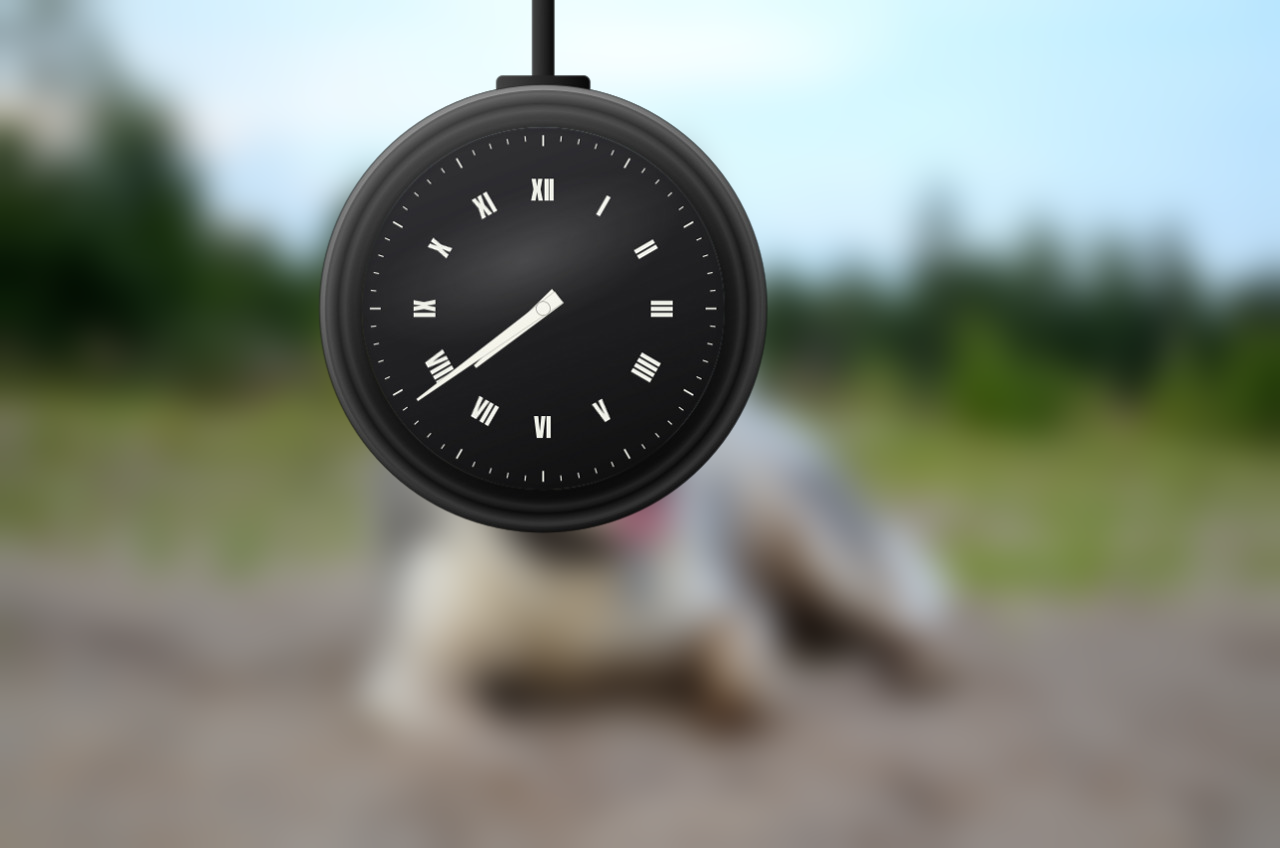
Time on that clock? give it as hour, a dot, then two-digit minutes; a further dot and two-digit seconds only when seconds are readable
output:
7.39
